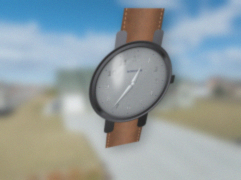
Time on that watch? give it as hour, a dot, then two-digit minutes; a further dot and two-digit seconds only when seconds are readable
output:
12.36
